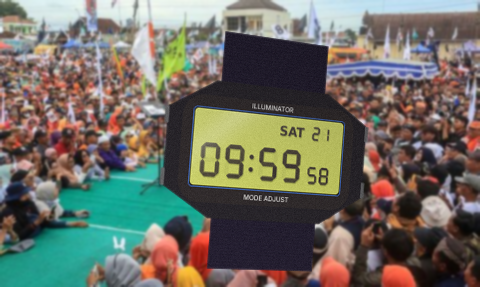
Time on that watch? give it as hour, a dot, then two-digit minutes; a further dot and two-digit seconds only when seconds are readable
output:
9.59.58
